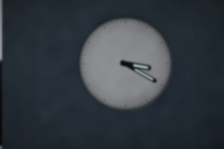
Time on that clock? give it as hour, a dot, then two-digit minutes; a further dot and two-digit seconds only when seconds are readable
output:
3.20
